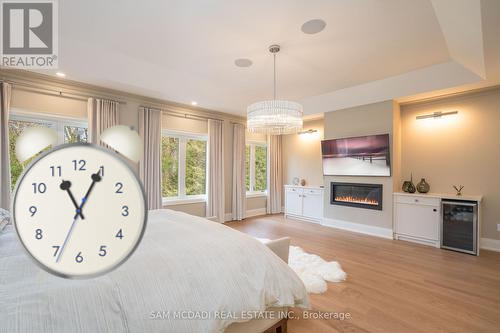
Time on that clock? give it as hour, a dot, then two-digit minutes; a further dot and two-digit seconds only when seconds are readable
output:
11.04.34
